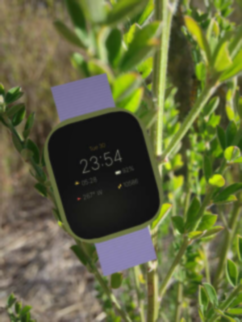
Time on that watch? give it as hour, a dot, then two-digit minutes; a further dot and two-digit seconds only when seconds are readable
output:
23.54
